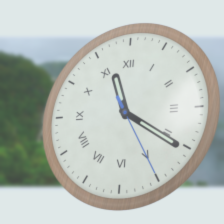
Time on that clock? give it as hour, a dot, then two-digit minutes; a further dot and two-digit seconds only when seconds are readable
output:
11.20.25
